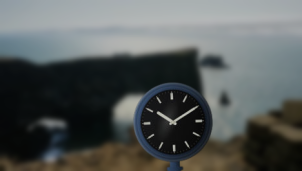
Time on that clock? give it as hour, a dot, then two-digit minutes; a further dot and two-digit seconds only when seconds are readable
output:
10.10
